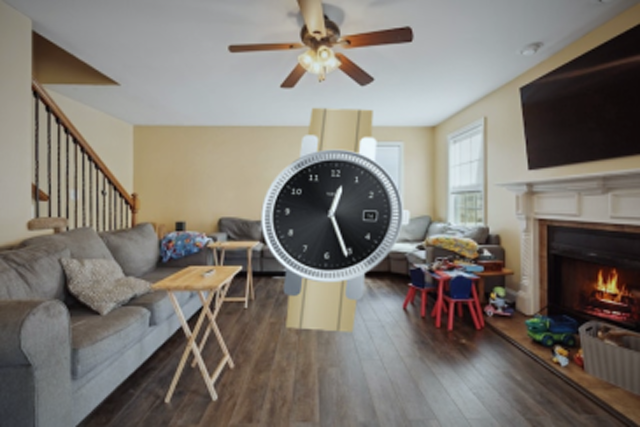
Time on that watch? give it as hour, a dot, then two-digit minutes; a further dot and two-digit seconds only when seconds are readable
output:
12.26
